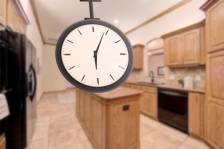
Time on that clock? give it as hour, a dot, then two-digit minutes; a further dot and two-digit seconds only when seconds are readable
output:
6.04
